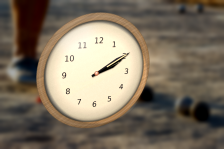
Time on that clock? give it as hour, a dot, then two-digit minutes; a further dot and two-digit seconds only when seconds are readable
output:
2.10
